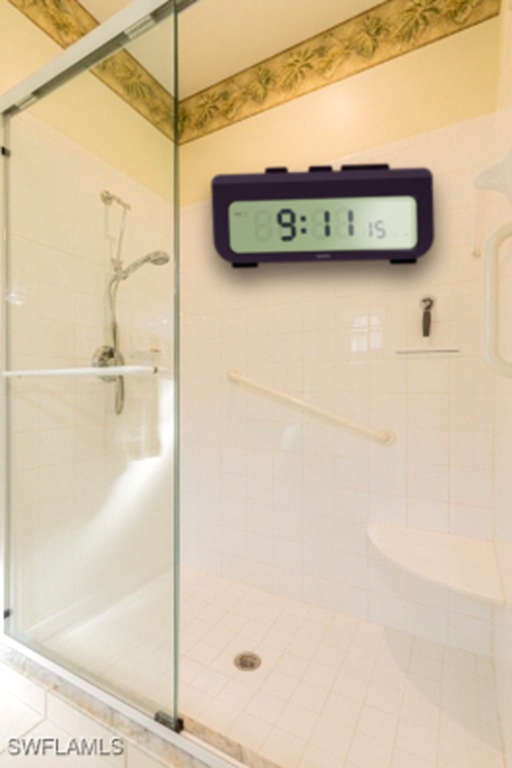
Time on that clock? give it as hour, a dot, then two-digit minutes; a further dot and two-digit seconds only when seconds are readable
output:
9.11.15
